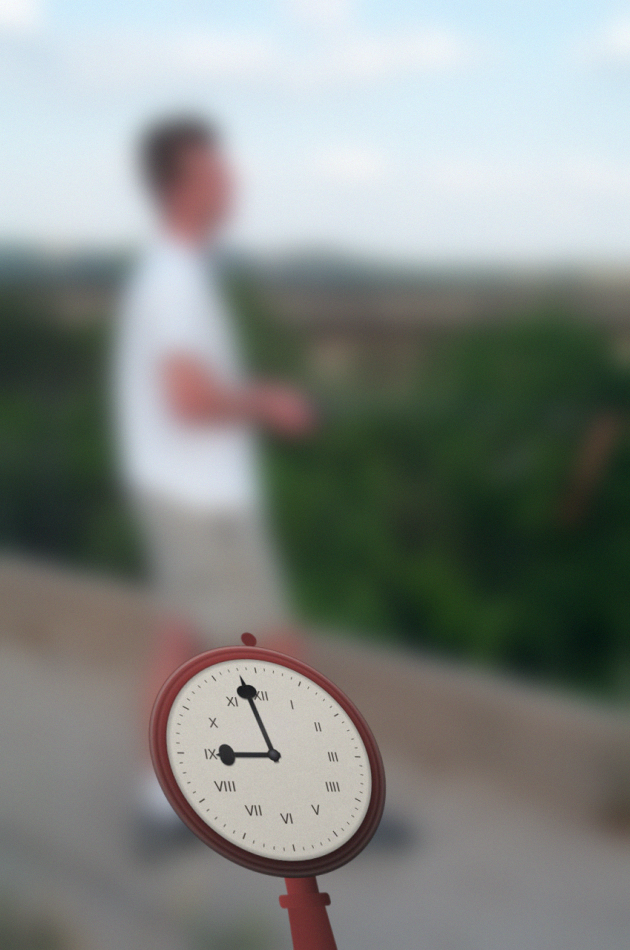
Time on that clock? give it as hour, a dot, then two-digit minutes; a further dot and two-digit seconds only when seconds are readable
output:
8.58
